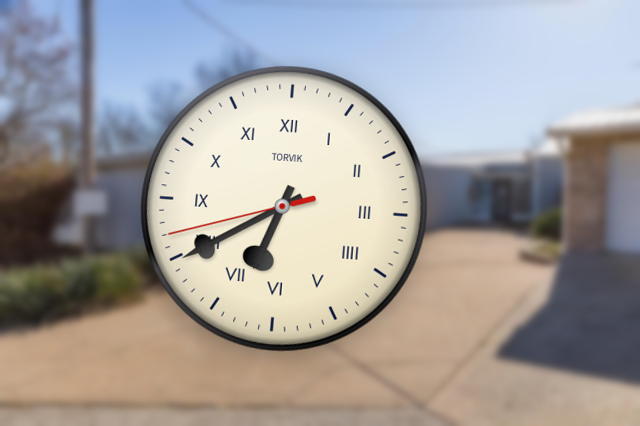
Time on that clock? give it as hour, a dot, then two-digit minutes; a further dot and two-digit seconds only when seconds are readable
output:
6.39.42
